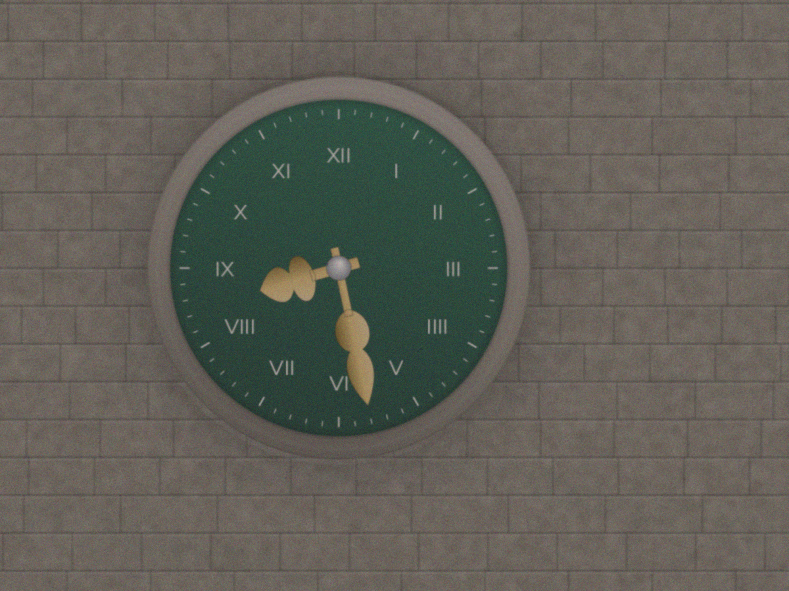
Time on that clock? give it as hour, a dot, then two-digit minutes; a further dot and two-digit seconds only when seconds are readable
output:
8.28
